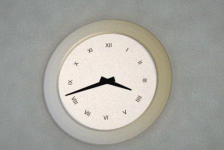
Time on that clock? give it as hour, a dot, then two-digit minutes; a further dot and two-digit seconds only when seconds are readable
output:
3.42
